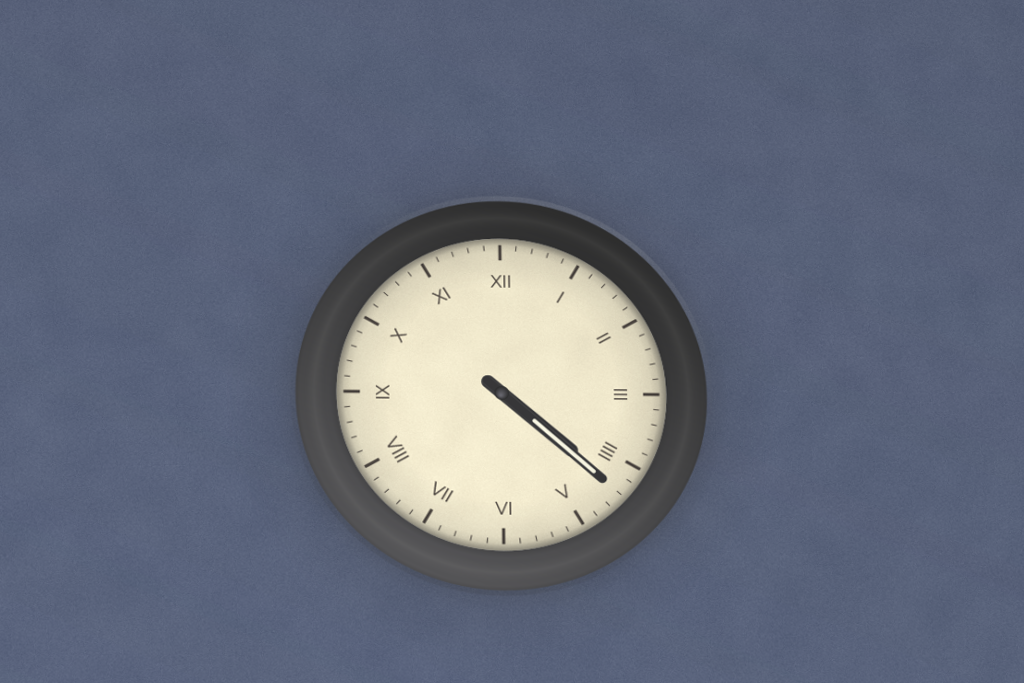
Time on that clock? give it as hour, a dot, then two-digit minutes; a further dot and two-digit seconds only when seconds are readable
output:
4.22
